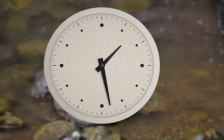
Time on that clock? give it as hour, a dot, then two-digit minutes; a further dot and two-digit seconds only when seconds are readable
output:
1.28
